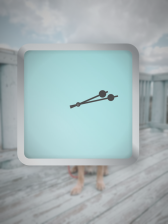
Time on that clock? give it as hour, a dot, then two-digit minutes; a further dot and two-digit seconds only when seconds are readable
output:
2.13
